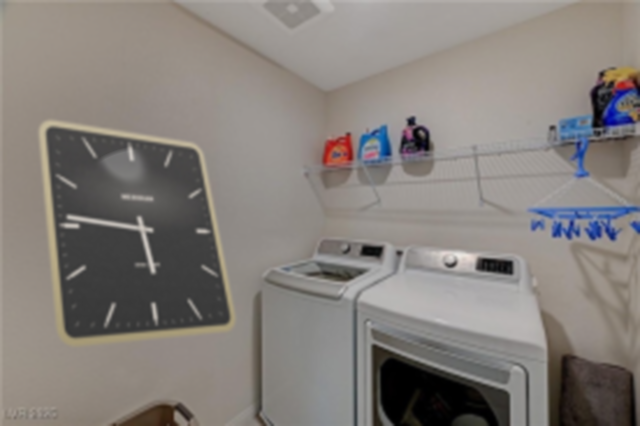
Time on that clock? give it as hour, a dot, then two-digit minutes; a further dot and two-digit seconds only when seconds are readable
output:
5.46
